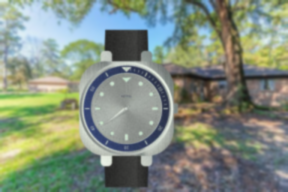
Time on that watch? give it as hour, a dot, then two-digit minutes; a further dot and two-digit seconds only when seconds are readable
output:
7.39
